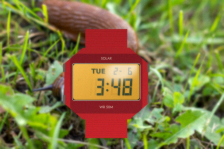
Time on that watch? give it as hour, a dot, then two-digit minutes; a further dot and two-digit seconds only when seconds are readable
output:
3.48
